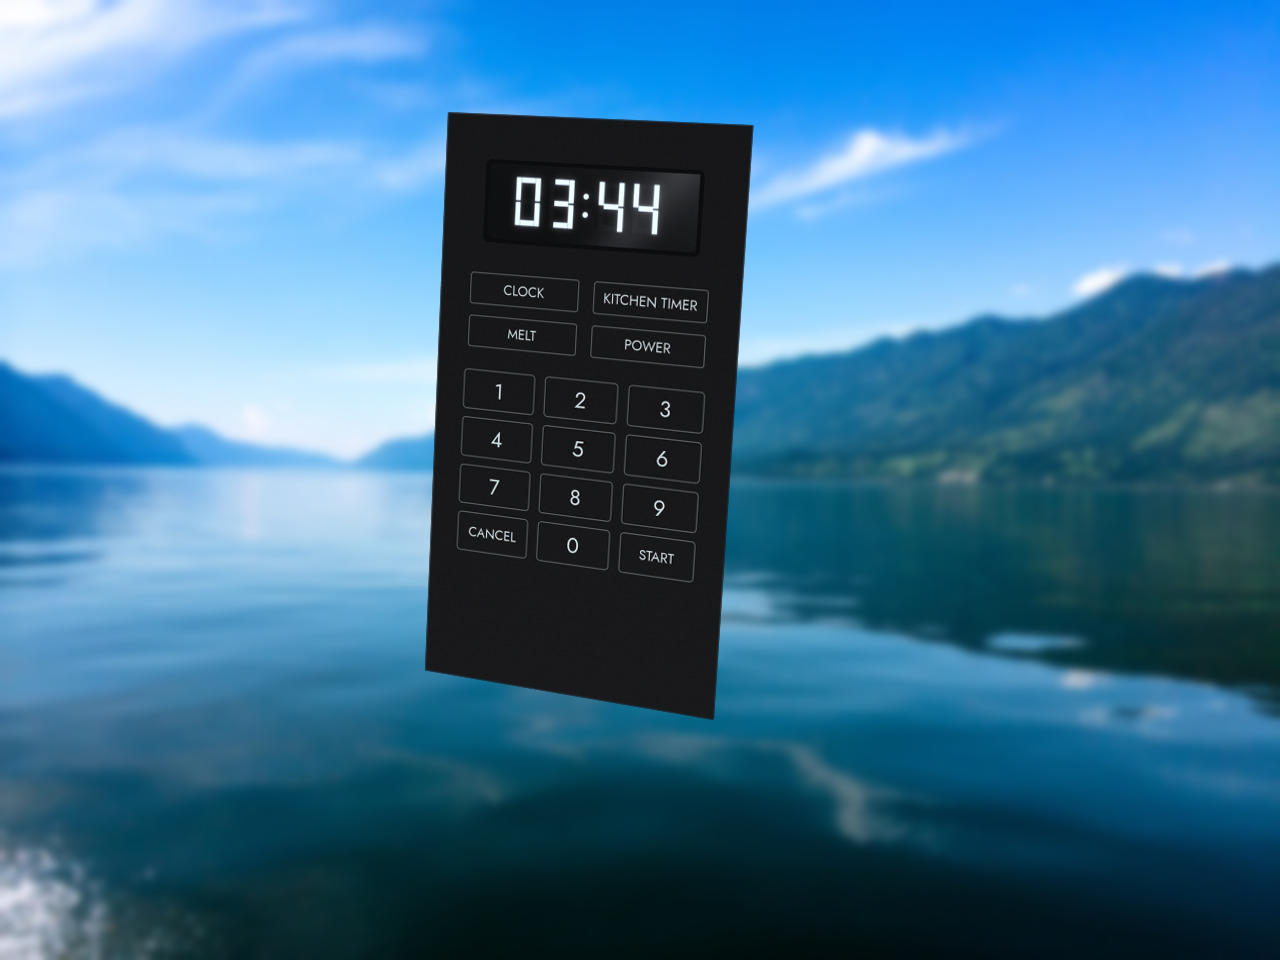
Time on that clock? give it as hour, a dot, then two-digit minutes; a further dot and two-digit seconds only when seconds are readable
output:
3.44
